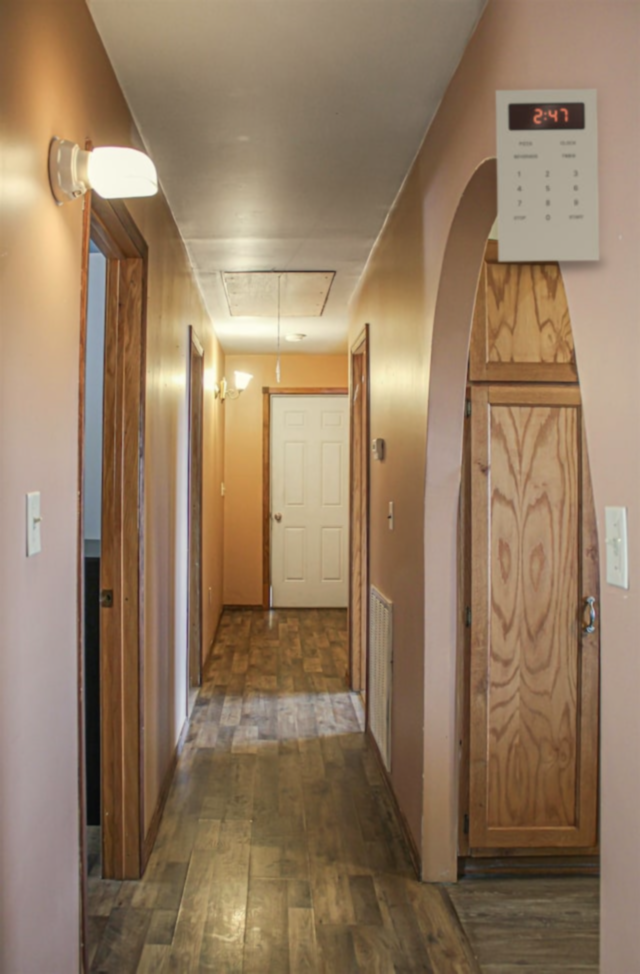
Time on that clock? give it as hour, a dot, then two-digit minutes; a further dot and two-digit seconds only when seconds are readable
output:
2.47
